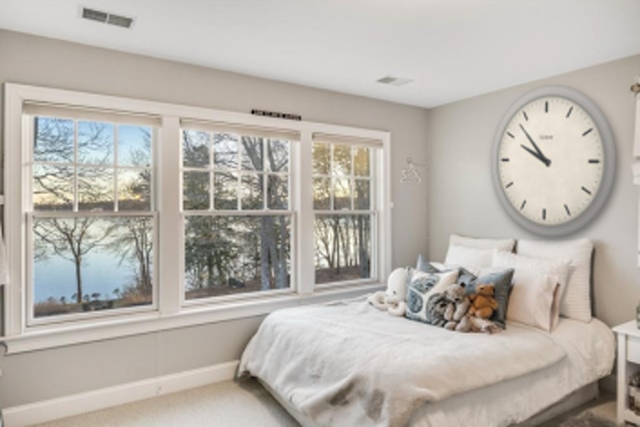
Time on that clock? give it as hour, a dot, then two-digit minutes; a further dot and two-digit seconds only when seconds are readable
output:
9.53
